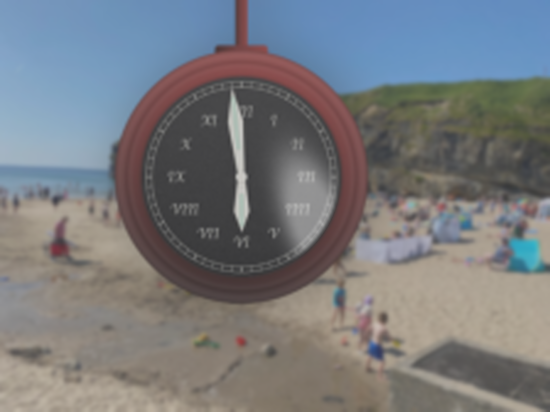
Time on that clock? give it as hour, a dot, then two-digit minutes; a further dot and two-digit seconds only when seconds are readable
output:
5.59
